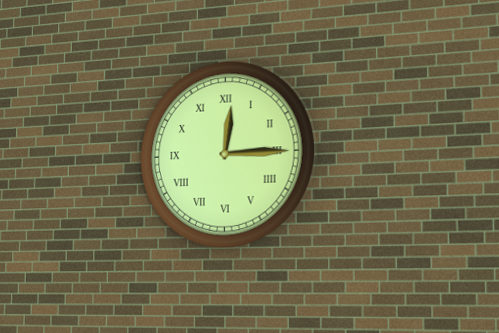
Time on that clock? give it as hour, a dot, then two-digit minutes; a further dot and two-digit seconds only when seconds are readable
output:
12.15
